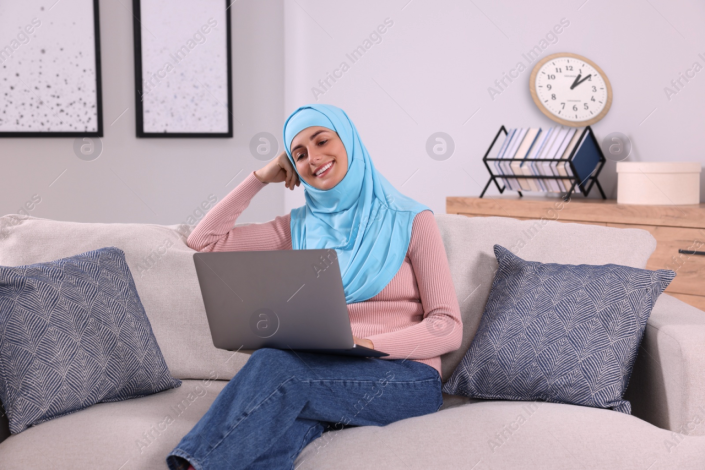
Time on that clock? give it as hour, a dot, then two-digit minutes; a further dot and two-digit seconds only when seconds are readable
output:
1.09
